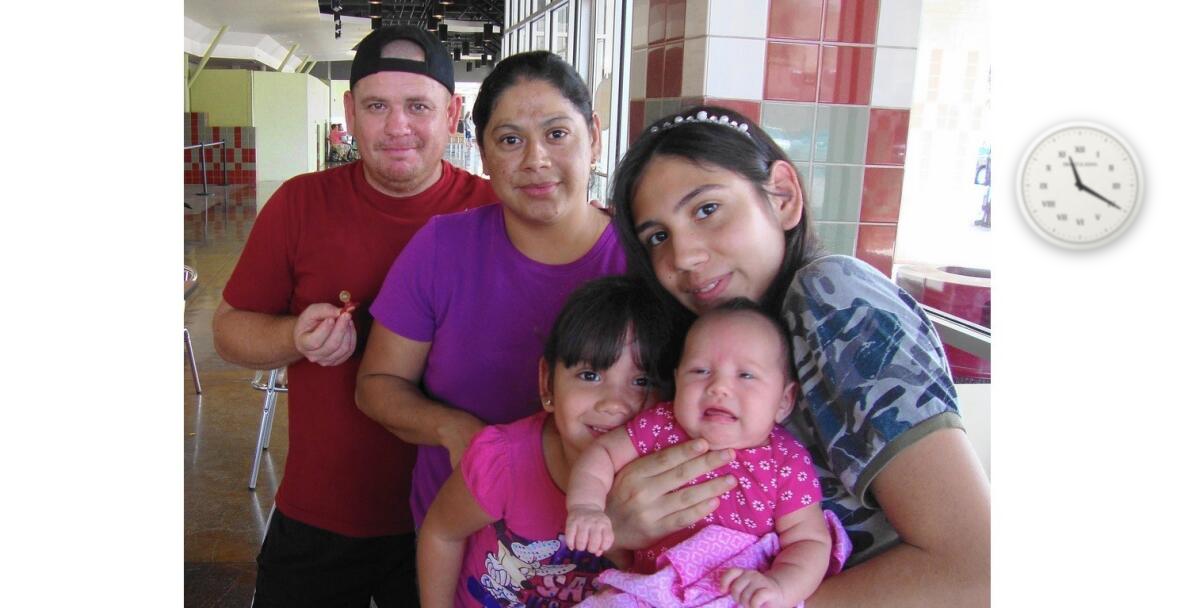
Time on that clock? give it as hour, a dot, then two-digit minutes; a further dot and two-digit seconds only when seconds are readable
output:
11.20
